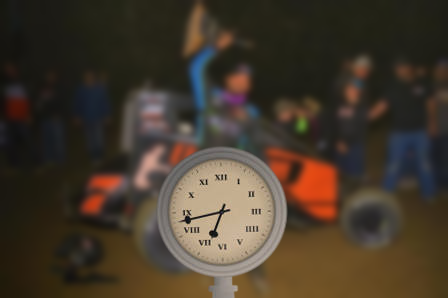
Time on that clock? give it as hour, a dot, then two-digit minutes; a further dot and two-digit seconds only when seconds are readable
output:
6.43
